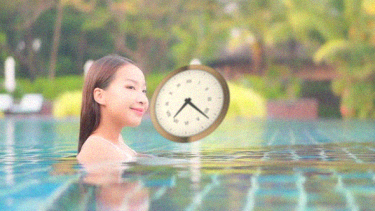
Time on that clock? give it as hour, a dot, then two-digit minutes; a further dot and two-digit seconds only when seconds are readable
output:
7.22
